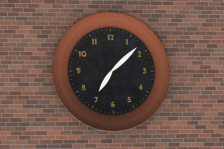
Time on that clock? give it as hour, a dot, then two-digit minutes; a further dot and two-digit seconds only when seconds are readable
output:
7.08
